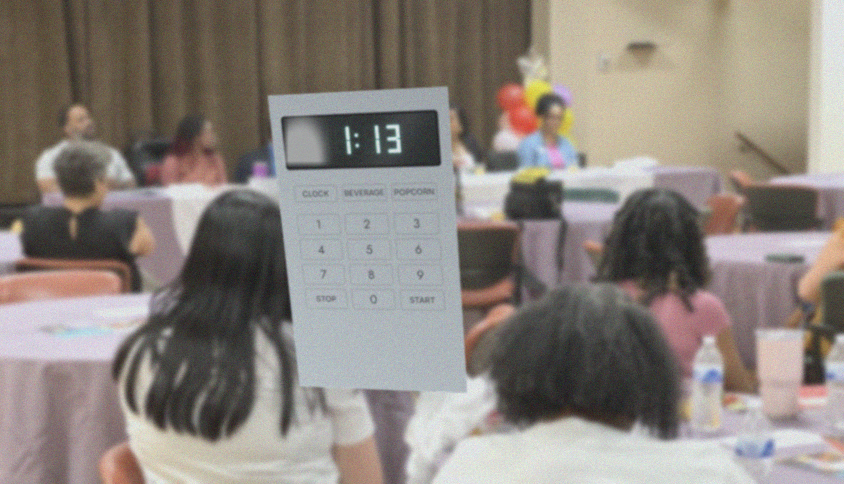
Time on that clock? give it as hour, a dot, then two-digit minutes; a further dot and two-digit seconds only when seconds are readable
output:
1.13
